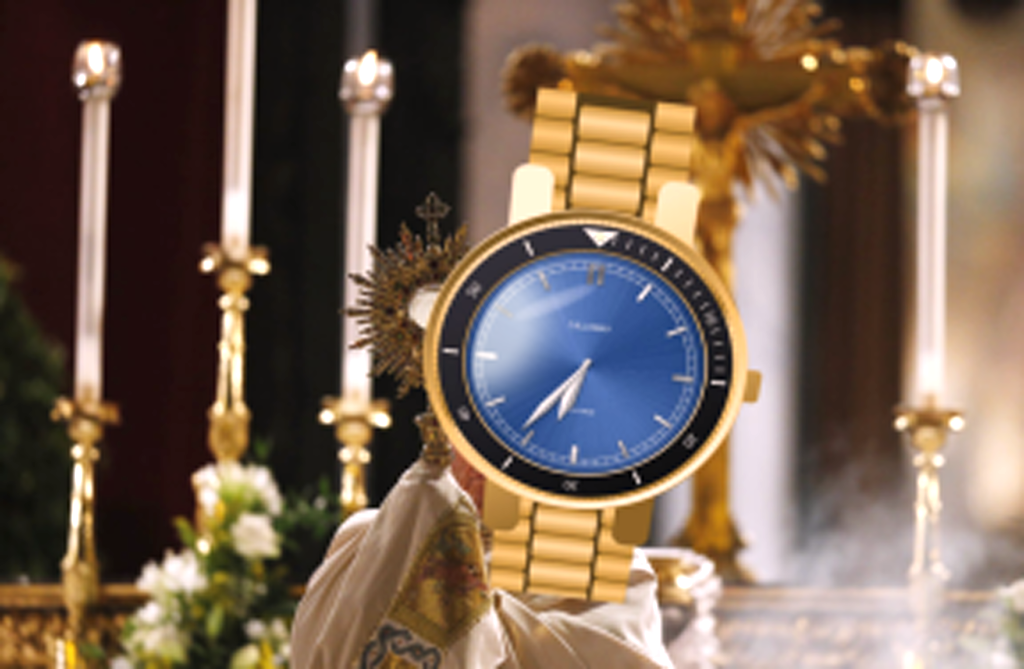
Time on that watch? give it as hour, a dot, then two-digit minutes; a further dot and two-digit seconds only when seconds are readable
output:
6.36
